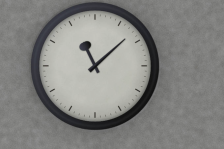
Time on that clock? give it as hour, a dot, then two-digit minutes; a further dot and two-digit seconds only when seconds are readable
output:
11.08
